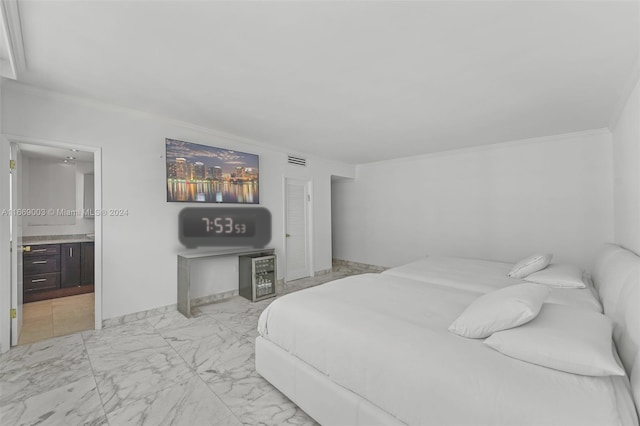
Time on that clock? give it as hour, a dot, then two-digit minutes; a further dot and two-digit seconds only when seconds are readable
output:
7.53
